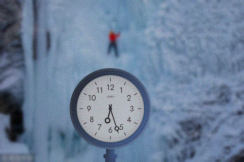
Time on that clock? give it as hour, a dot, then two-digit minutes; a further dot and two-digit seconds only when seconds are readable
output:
6.27
